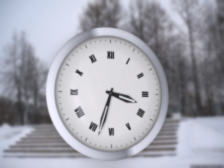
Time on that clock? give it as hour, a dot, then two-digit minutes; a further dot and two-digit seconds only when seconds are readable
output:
3.33
